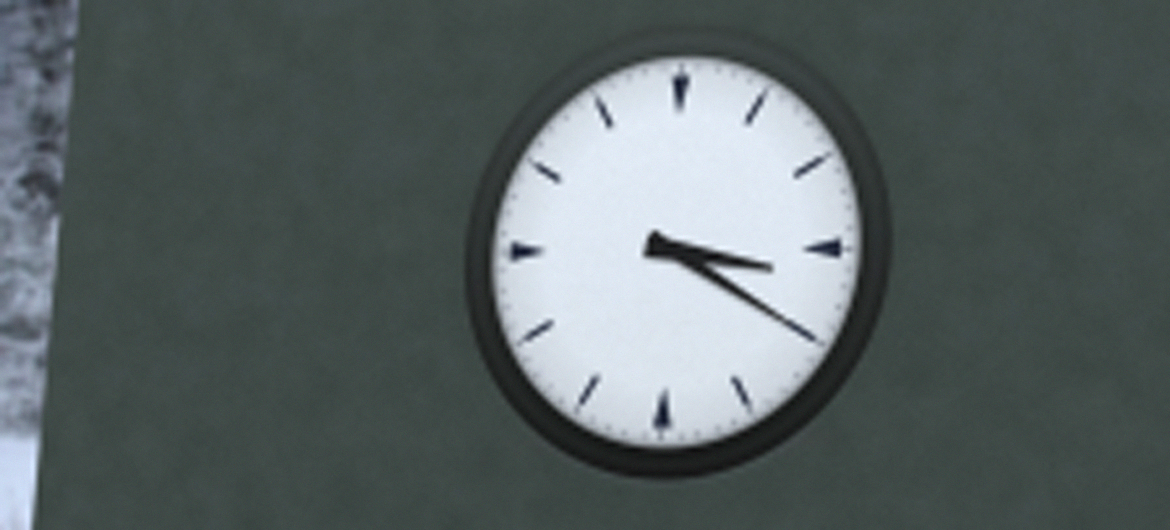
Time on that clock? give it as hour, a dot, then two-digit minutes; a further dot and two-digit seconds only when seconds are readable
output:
3.20
